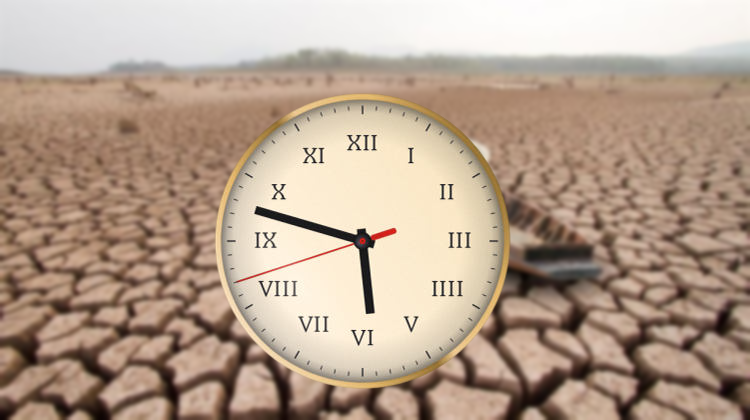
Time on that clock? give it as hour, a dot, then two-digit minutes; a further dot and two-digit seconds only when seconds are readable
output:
5.47.42
